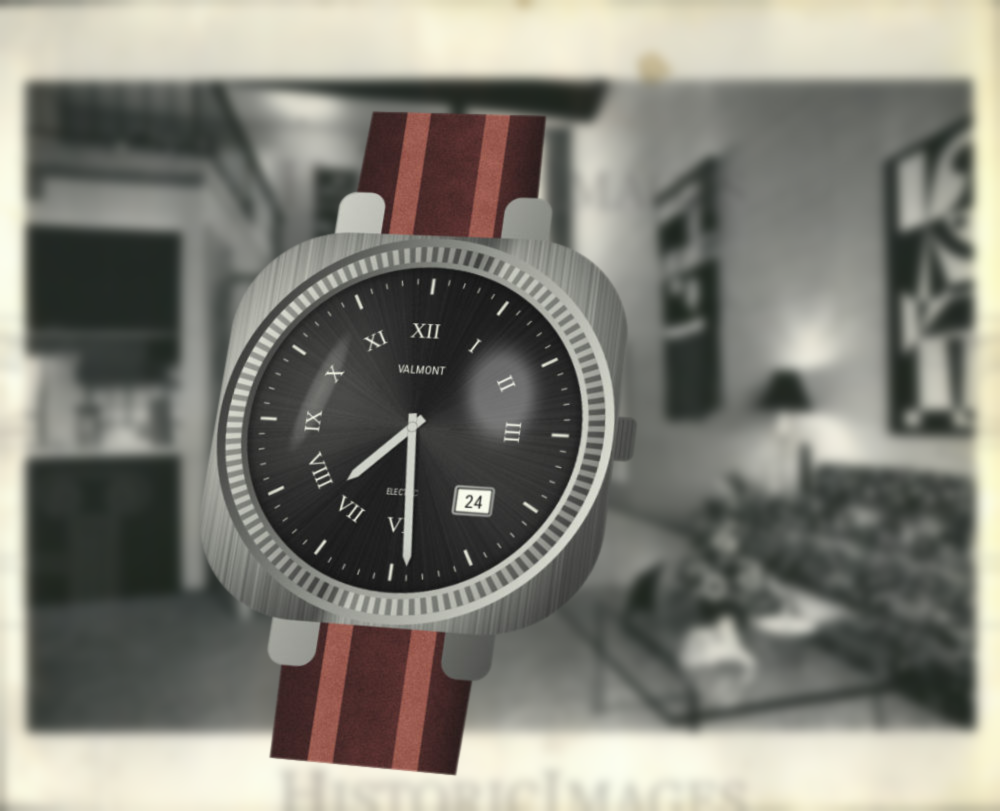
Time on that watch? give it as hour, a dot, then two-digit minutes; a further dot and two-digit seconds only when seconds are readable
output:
7.29
